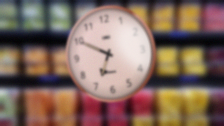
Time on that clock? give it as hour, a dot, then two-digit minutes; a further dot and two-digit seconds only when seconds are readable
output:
6.50
